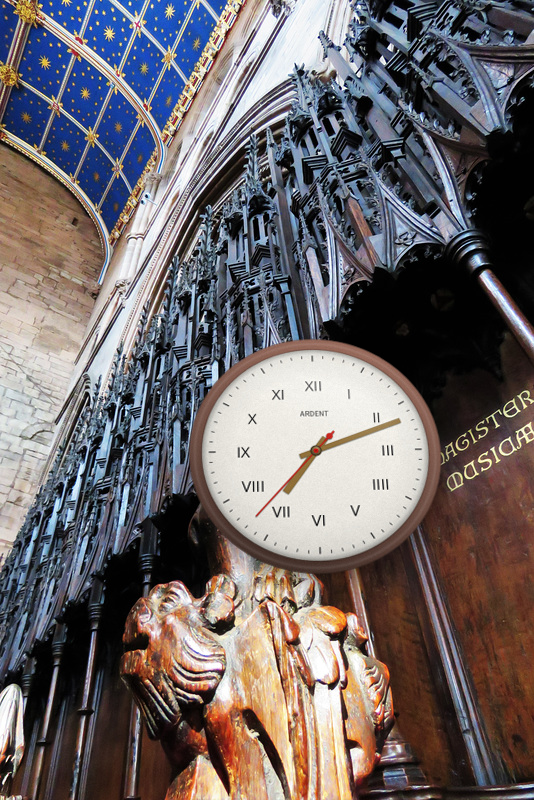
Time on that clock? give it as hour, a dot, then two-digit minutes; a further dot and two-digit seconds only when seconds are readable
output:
7.11.37
